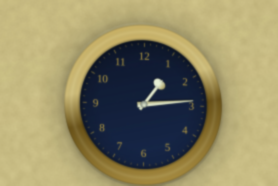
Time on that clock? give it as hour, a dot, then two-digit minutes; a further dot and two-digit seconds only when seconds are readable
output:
1.14
